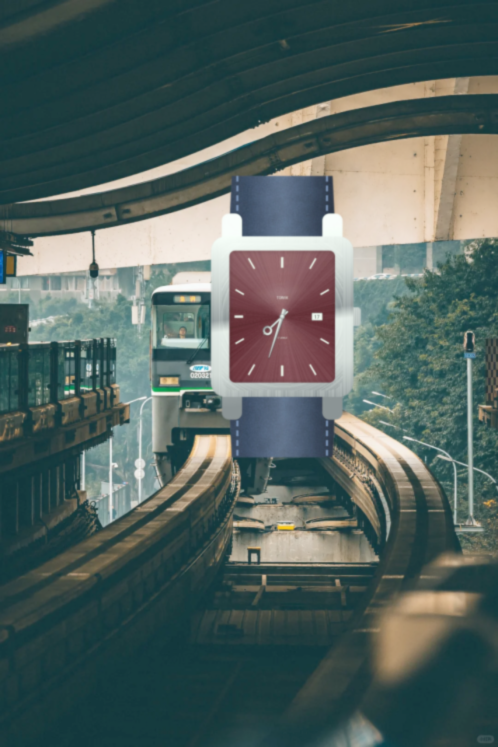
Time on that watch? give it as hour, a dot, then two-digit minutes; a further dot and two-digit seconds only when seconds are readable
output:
7.33
